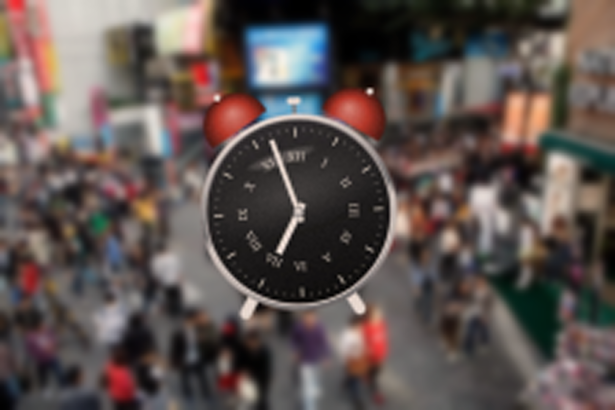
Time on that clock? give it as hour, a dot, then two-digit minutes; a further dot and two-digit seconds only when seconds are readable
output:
6.57
